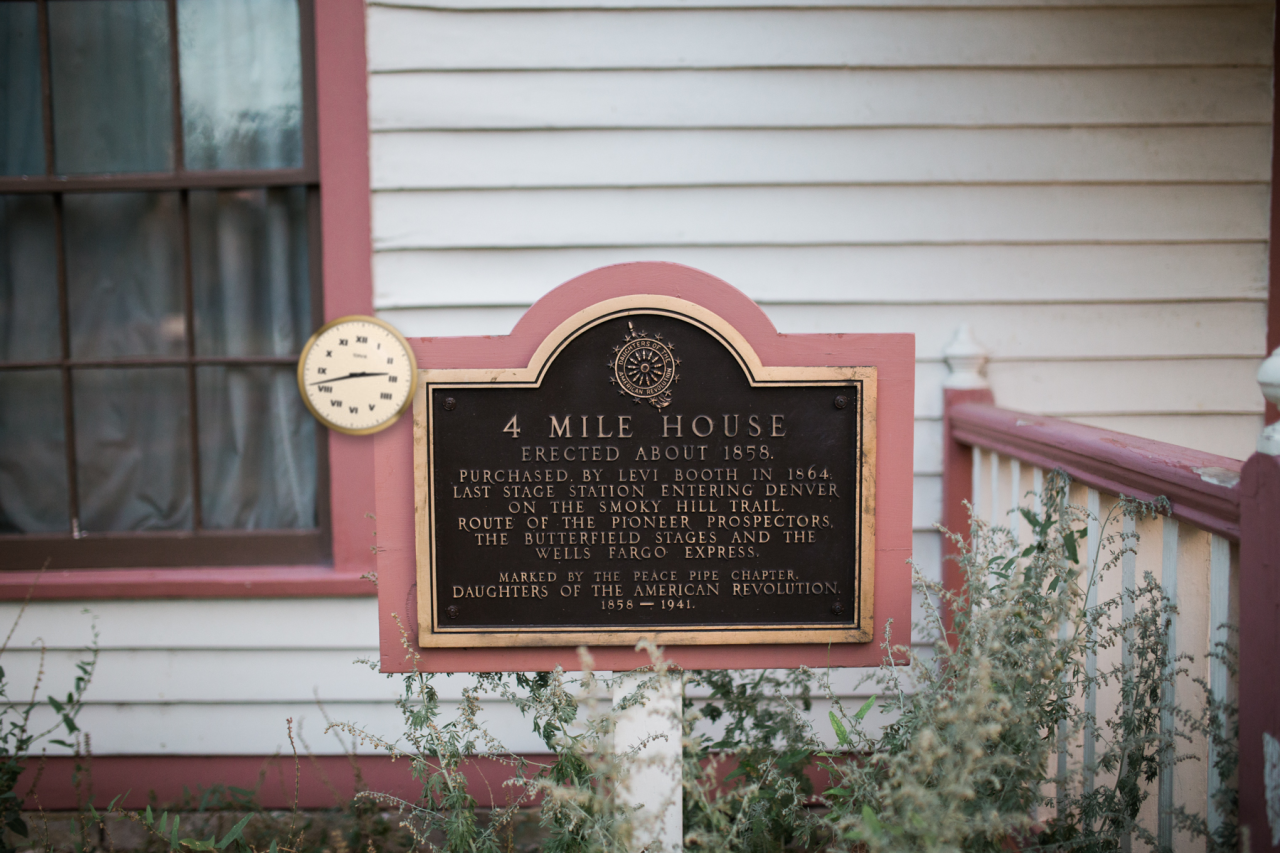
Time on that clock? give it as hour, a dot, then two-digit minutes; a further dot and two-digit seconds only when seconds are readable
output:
2.42
